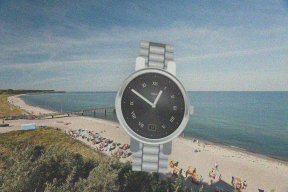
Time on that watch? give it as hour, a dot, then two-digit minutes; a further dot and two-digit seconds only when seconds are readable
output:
12.50
